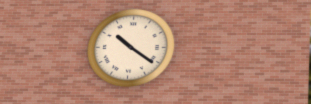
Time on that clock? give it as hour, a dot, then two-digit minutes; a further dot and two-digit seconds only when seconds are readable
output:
10.21
